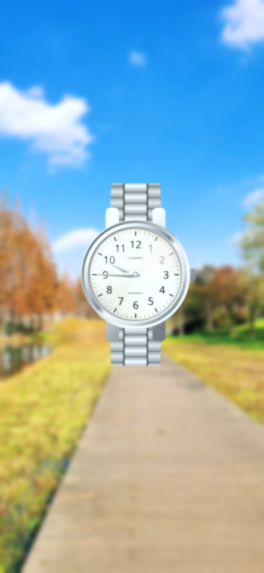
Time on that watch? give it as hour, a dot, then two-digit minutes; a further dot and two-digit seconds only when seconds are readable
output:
9.45
